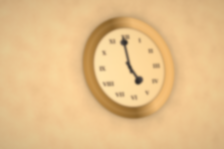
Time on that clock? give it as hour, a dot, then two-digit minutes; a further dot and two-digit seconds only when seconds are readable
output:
4.59
